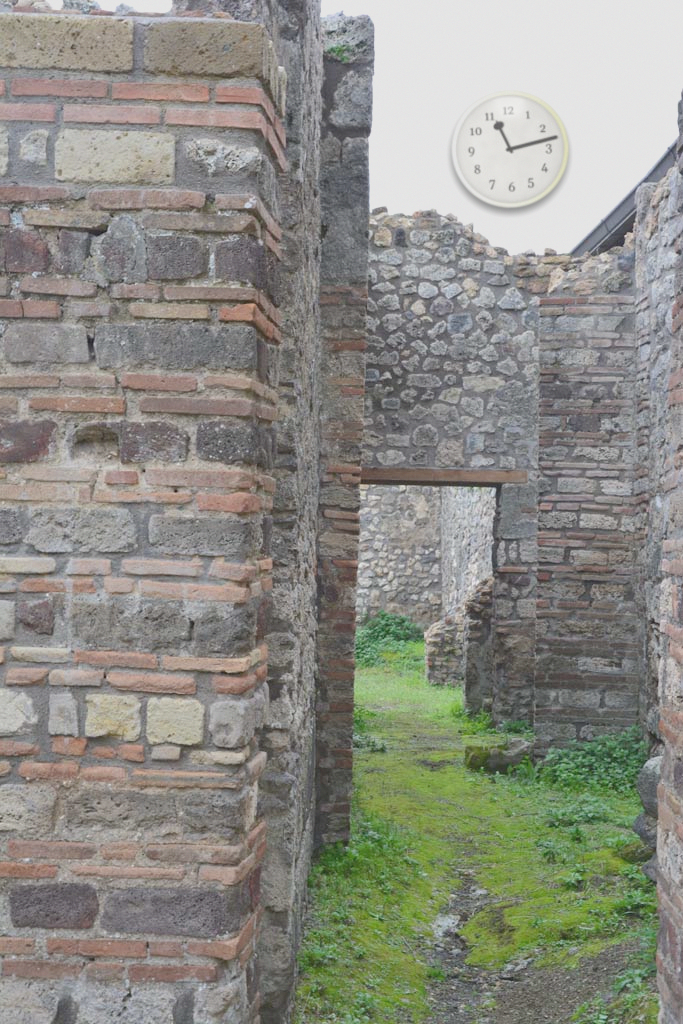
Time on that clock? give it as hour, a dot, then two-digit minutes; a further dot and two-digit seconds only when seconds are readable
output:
11.13
